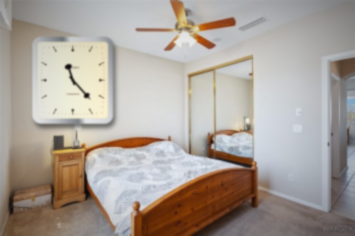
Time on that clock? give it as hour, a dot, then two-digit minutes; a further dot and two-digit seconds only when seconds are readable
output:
11.23
